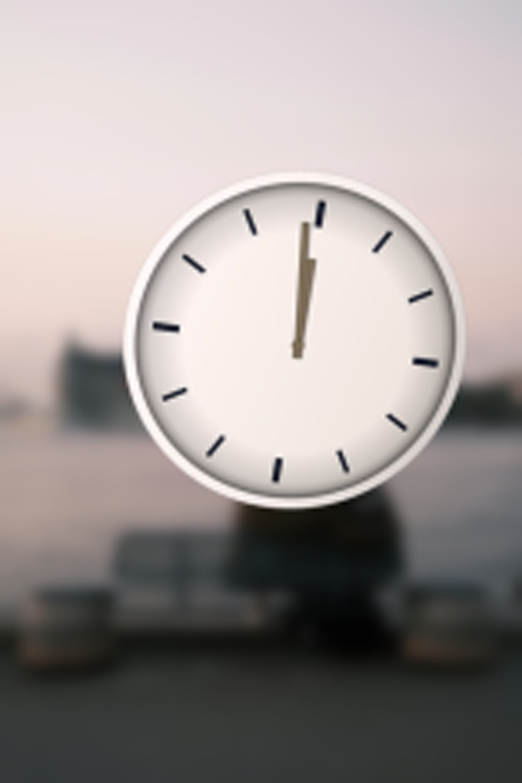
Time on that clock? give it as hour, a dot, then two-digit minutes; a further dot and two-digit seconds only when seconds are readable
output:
11.59
